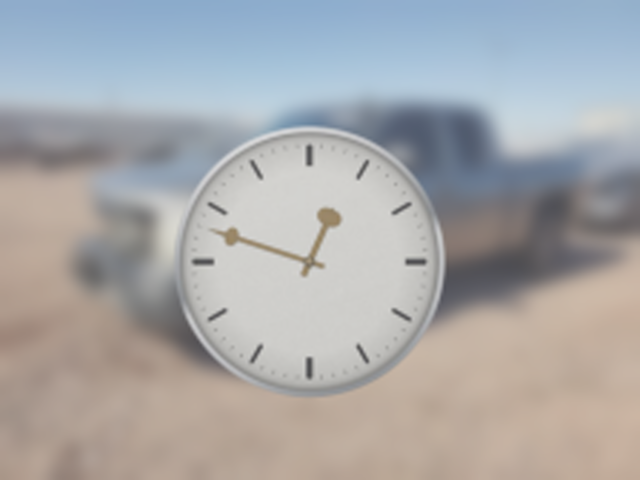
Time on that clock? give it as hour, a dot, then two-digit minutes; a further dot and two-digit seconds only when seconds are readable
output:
12.48
